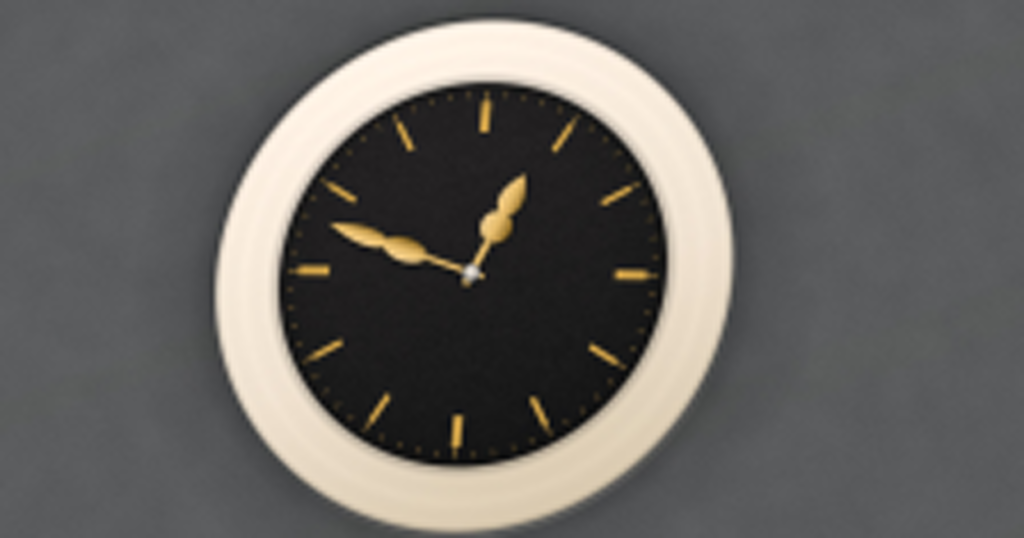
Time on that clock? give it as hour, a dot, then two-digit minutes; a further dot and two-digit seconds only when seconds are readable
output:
12.48
